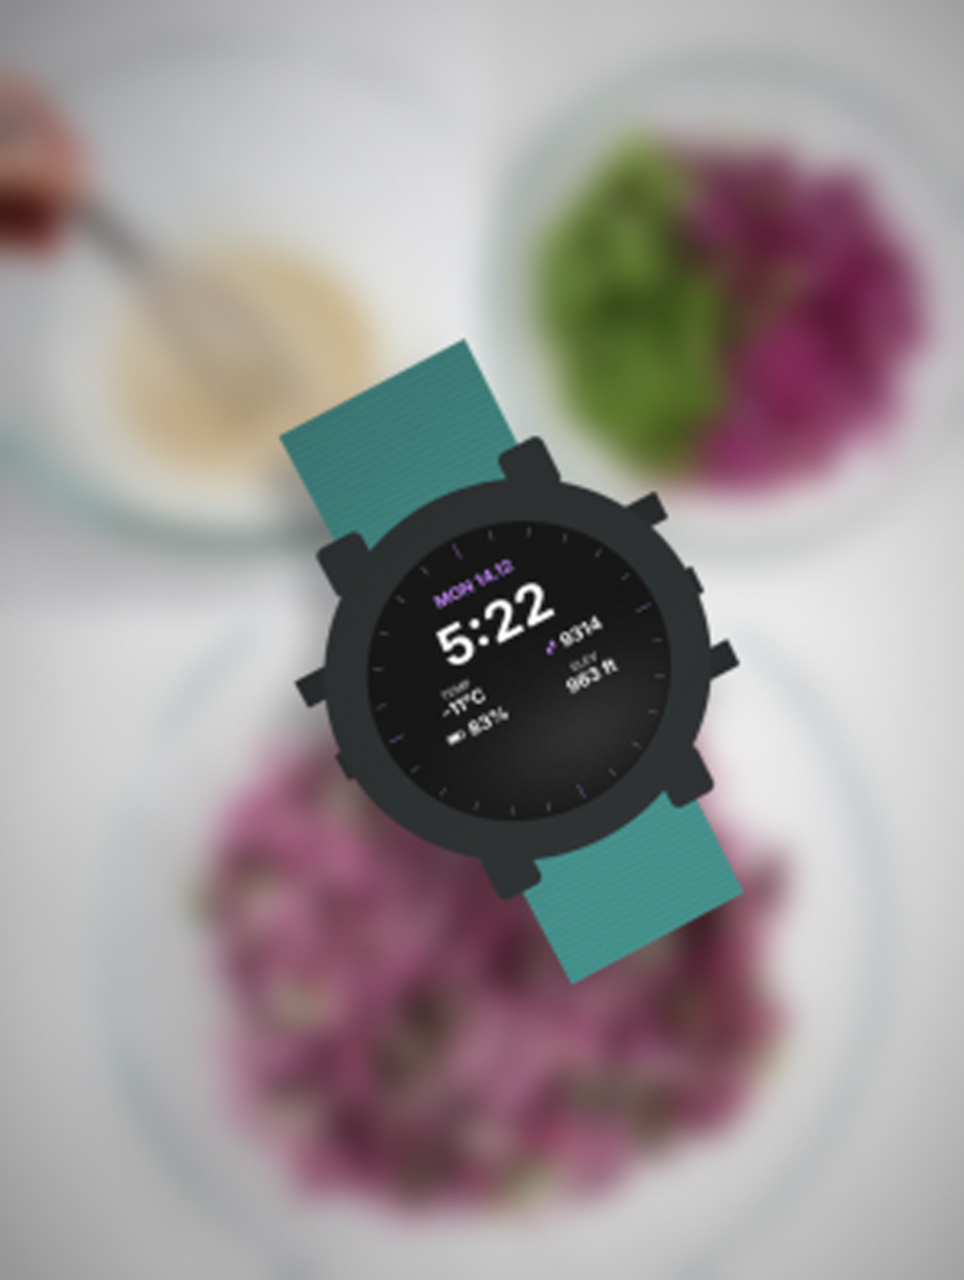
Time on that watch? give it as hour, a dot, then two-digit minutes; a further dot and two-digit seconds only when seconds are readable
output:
5.22
